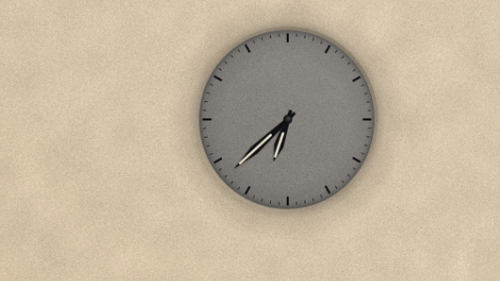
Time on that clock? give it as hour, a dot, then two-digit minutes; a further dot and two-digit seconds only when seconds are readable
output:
6.38
